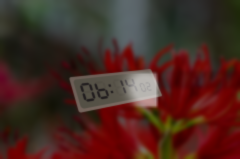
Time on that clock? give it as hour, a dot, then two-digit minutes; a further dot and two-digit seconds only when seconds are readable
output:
6.14.02
